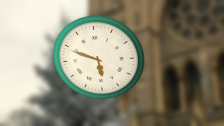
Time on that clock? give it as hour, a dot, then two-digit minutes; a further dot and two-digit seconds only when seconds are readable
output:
5.49
